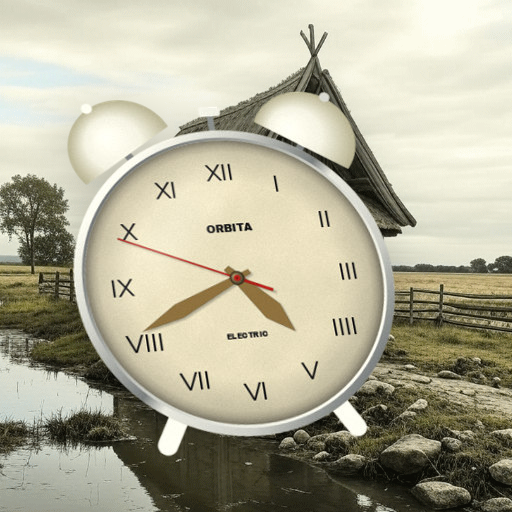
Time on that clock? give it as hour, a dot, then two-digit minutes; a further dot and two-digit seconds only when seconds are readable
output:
4.40.49
